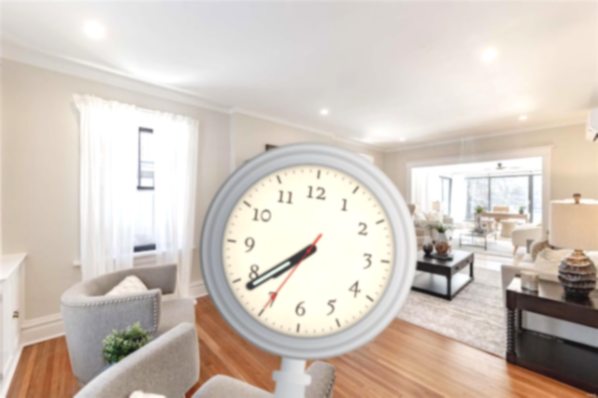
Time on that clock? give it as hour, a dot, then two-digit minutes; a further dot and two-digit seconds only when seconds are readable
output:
7.38.35
